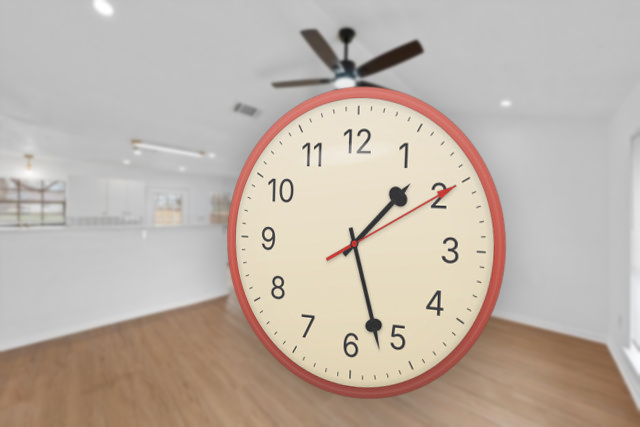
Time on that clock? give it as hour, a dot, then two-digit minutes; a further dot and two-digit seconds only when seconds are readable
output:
1.27.10
